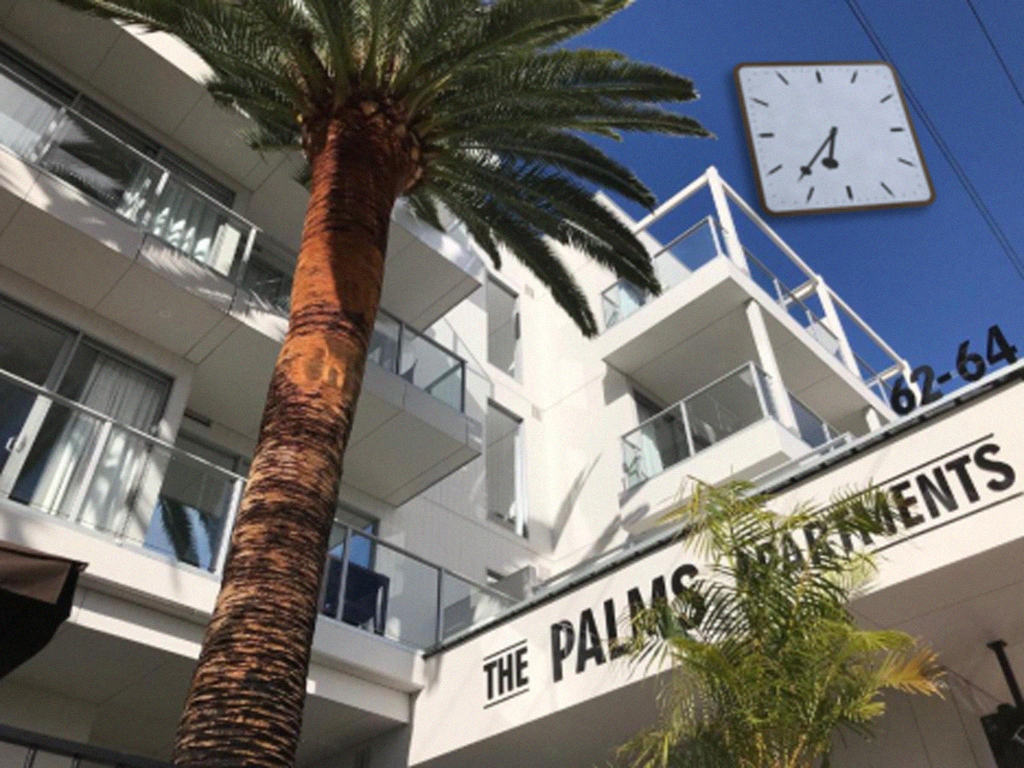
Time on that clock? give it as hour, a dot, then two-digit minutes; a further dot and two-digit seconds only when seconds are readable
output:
6.37
